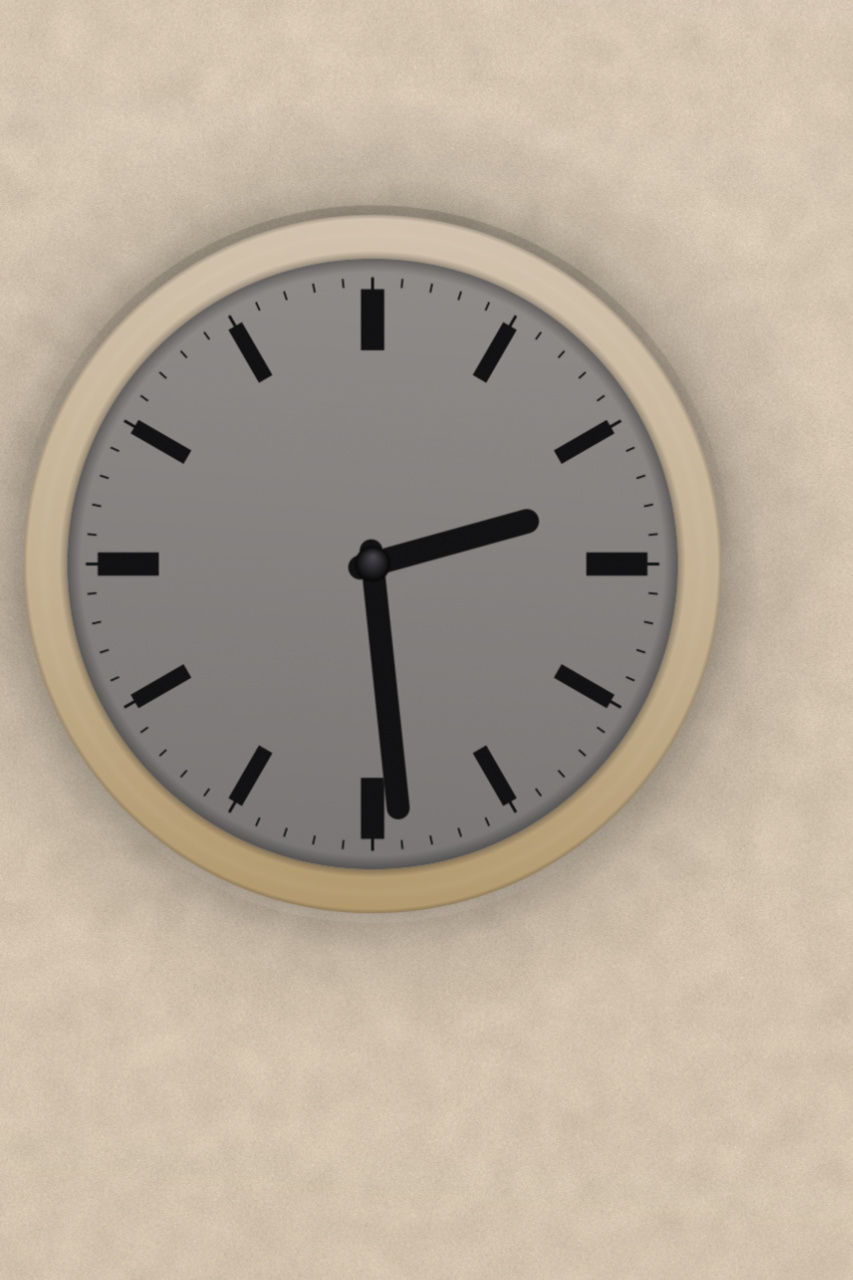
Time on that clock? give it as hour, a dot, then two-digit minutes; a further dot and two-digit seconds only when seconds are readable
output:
2.29
